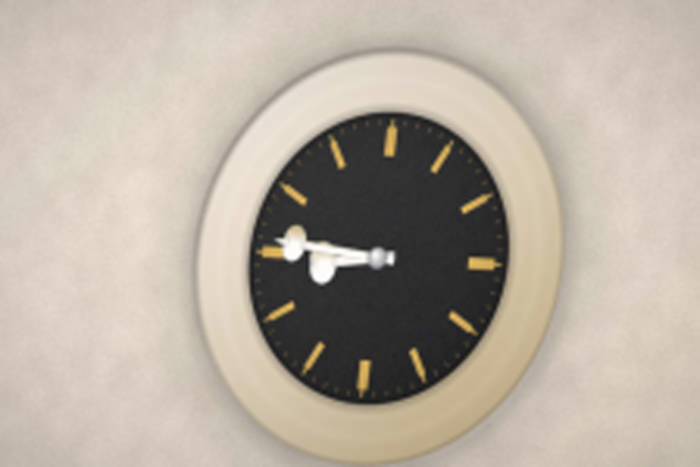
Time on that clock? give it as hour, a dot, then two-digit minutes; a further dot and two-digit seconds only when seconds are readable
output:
8.46
